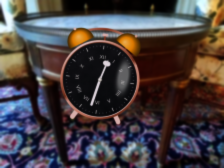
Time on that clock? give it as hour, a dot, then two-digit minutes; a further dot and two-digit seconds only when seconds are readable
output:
12.32
